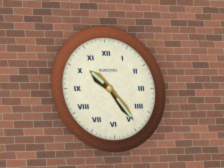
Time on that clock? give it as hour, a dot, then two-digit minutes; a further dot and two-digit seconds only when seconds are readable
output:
10.24
